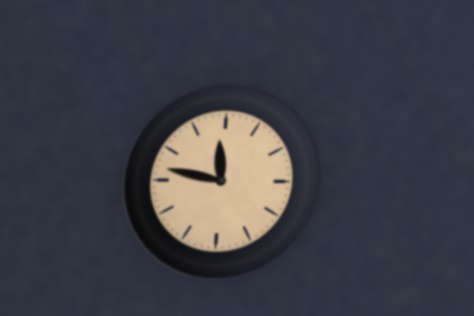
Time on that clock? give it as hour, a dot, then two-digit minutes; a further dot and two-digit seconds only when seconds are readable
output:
11.47
